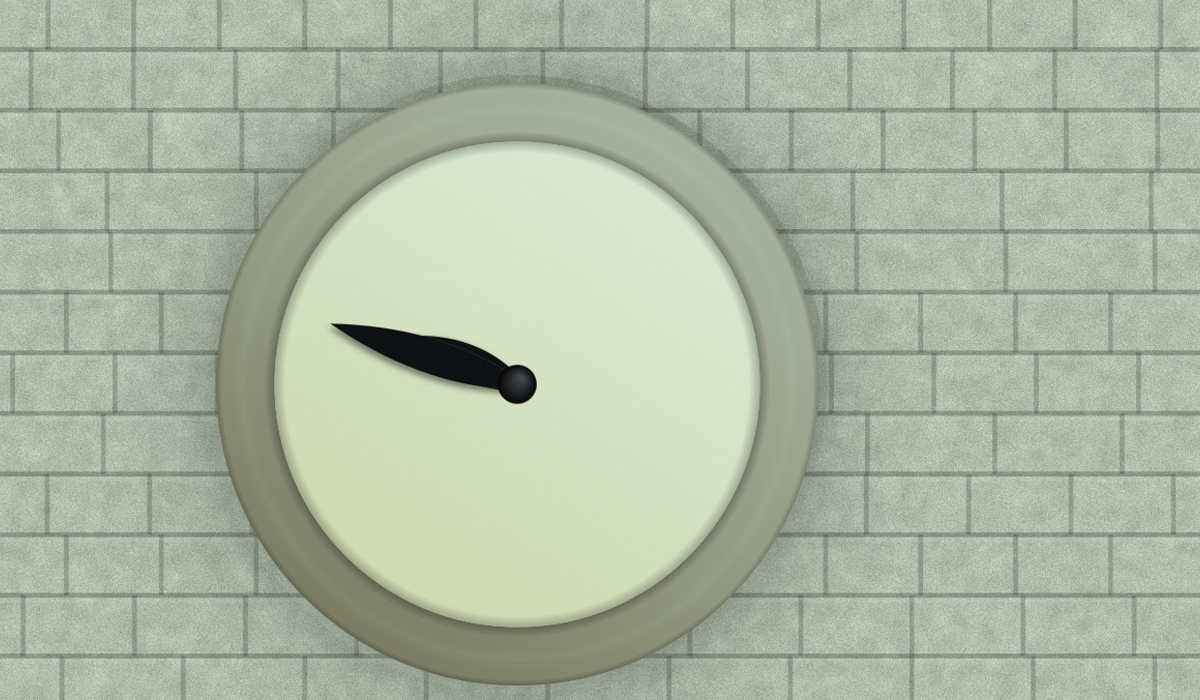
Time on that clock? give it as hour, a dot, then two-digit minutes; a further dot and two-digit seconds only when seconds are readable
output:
9.48
